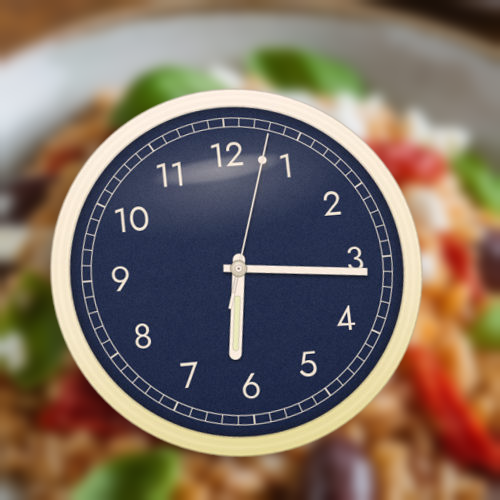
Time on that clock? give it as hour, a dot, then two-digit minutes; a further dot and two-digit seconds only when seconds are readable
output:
6.16.03
